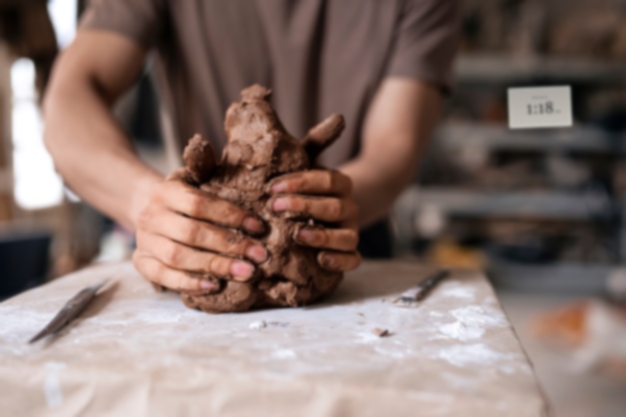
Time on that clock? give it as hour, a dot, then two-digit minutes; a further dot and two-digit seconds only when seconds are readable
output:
1.18
